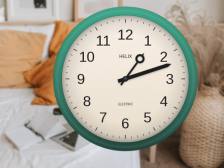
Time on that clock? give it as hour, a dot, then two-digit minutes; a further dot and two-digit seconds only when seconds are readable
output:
1.12
